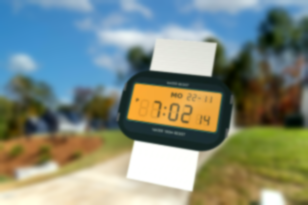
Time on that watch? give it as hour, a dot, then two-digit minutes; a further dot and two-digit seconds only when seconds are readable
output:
7.02.14
